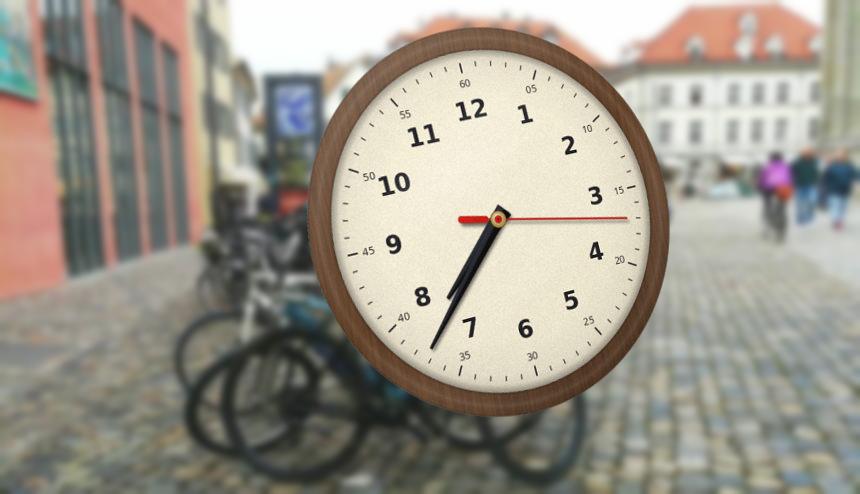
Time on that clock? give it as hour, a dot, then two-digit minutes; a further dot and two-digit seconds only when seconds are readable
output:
7.37.17
